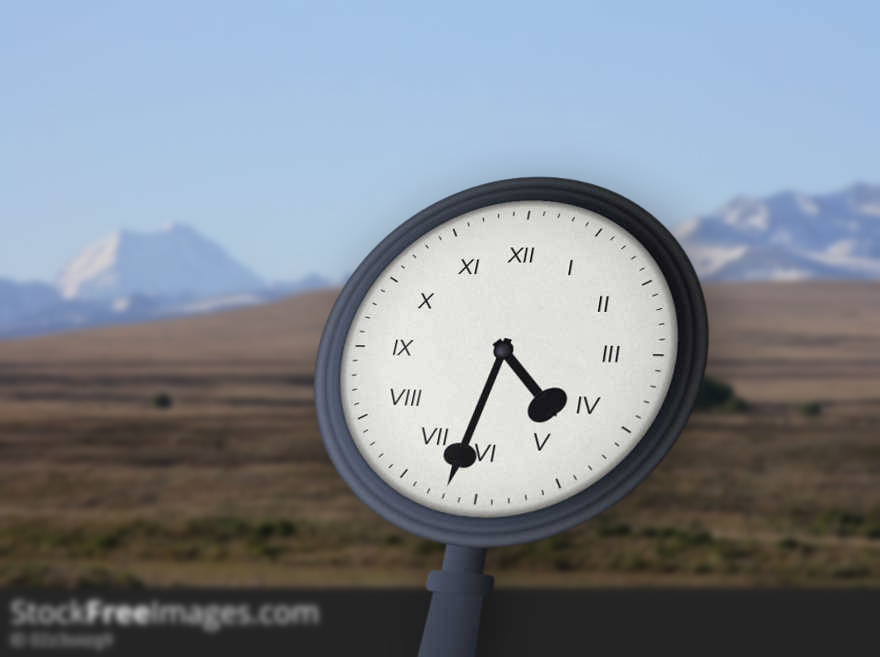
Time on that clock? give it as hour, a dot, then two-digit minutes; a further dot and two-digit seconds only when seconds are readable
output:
4.32
